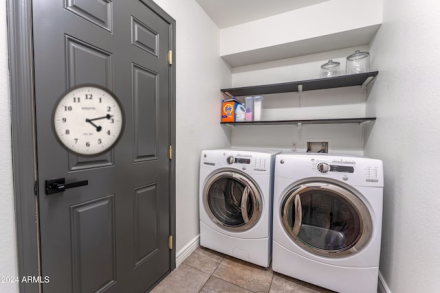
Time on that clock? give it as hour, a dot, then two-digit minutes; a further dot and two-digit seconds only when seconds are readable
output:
4.13
